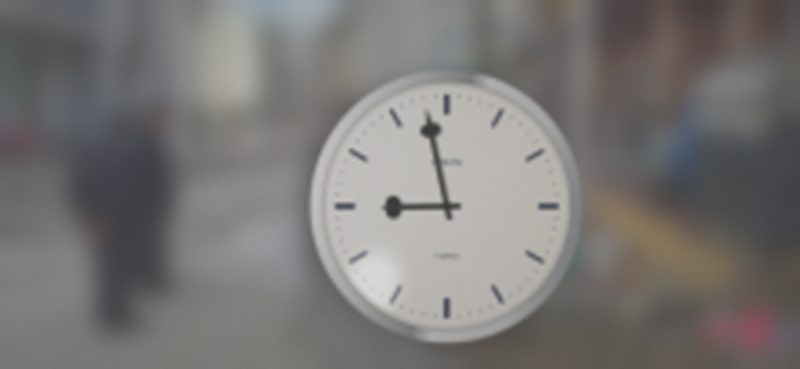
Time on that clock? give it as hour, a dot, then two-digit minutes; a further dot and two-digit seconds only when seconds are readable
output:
8.58
